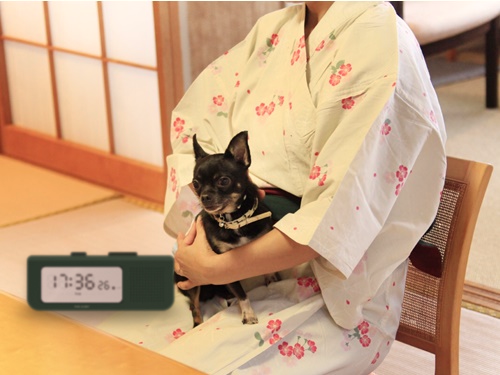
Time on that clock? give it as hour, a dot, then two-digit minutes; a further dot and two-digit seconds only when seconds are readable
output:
17.36
